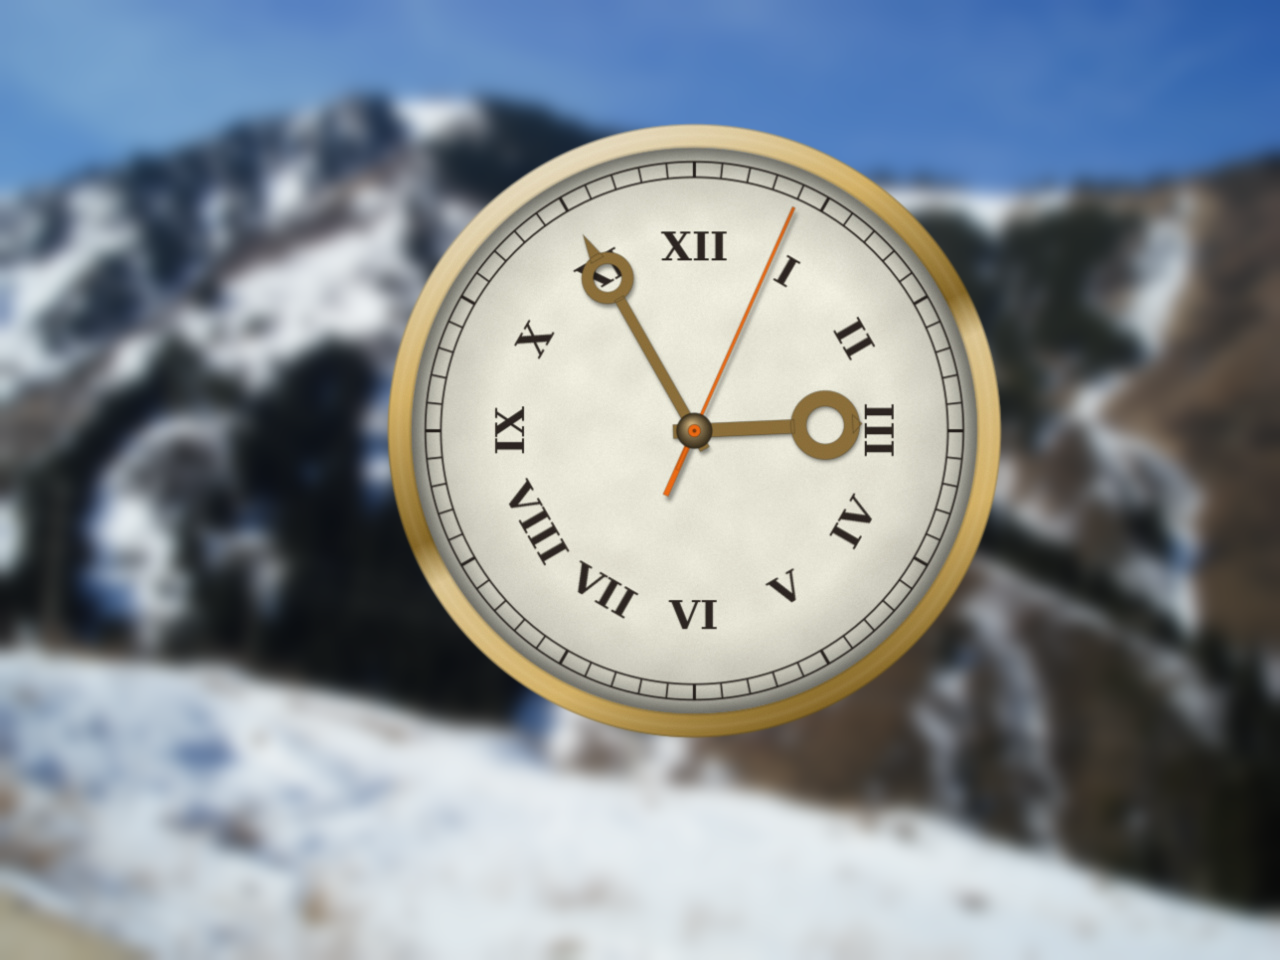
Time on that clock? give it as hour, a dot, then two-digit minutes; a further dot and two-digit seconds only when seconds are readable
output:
2.55.04
